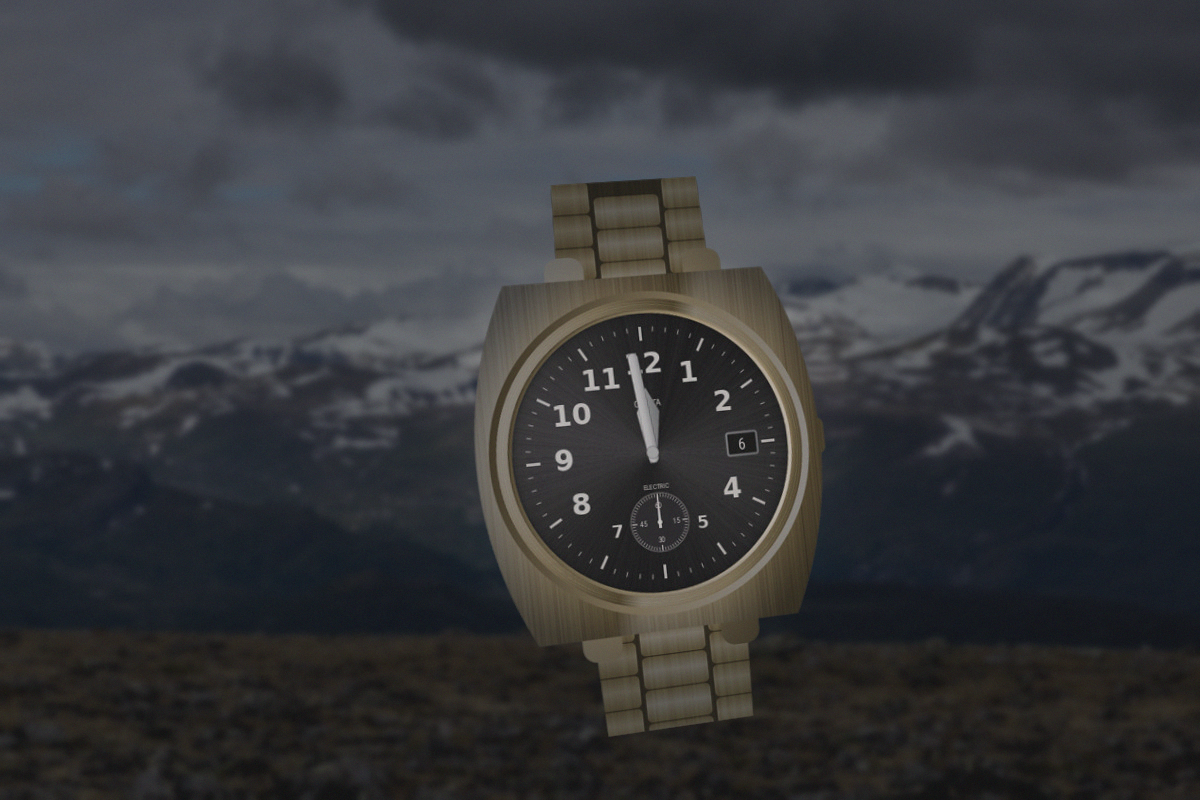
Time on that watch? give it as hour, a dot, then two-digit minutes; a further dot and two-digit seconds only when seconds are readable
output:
11.59
